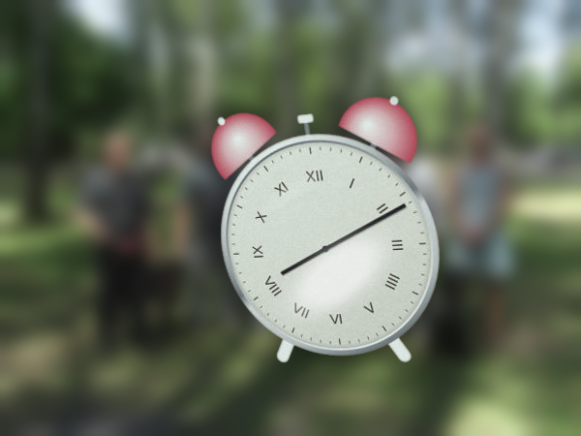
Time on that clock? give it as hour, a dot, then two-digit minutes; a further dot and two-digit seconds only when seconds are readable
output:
8.11
